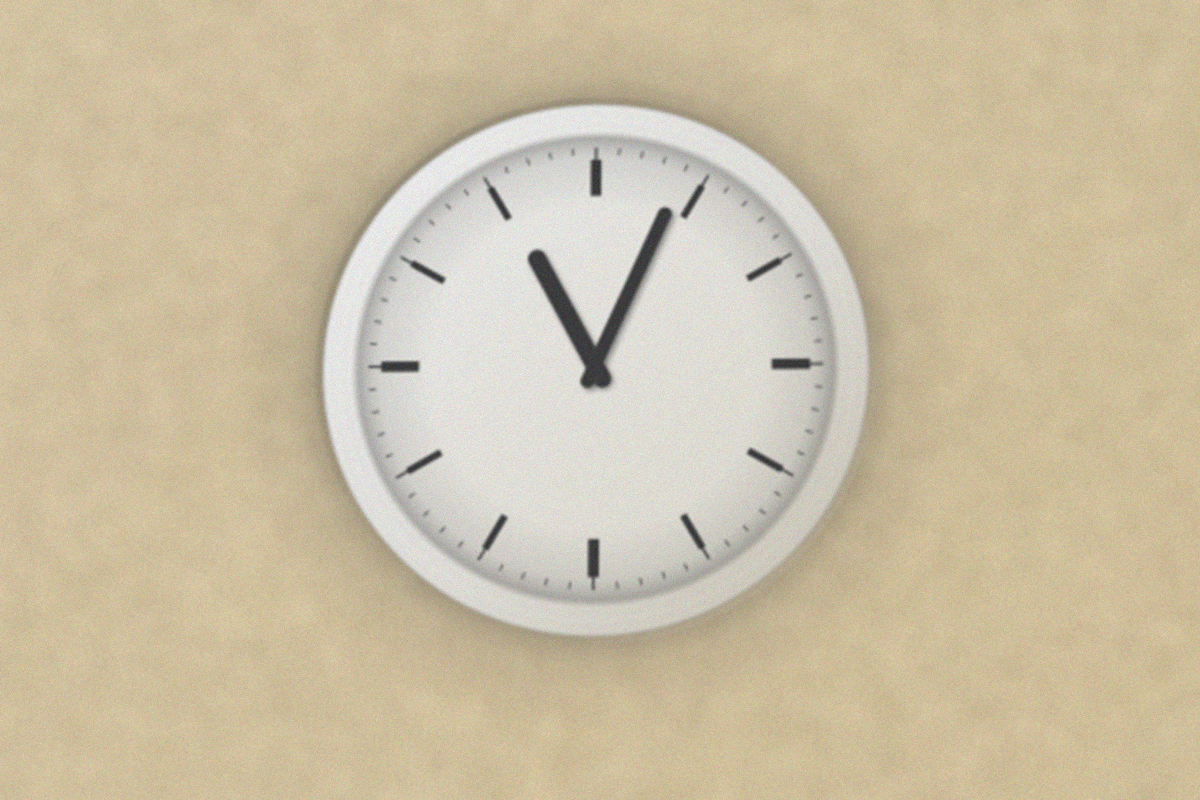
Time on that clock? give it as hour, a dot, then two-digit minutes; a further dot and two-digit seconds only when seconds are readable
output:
11.04
